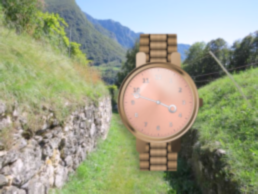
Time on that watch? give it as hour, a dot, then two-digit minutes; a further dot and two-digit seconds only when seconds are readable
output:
3.48
